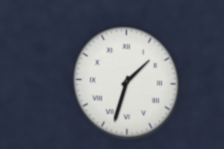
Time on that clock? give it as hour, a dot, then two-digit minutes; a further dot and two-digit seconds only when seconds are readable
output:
1.33
